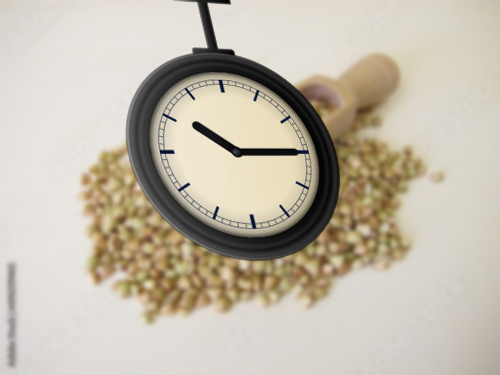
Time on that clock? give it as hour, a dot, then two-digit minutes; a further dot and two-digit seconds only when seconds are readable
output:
10.15
